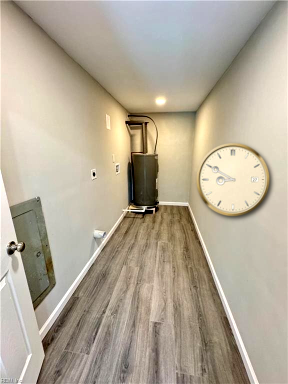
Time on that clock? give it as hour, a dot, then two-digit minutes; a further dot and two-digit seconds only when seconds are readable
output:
8.50
